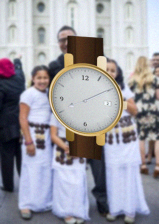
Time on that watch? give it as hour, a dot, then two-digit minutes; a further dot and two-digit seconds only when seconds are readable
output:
8.10
